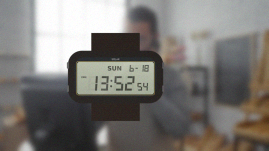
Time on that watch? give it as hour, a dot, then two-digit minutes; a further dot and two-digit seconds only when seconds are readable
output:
13.52.54
